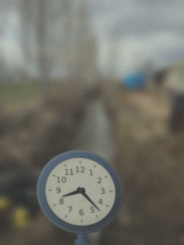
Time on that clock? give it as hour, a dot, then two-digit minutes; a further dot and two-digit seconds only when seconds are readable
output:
8.23
